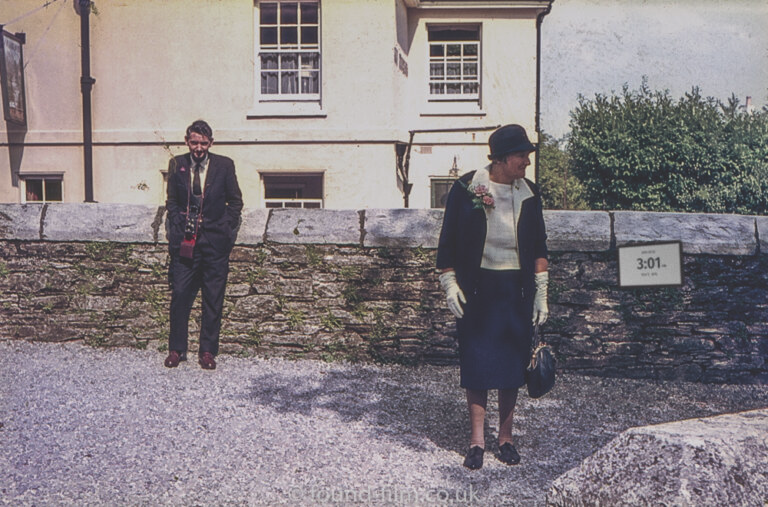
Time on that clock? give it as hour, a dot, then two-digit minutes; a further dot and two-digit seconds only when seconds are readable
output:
3.01
